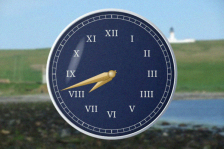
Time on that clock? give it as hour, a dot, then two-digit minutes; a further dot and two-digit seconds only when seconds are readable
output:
7.42
